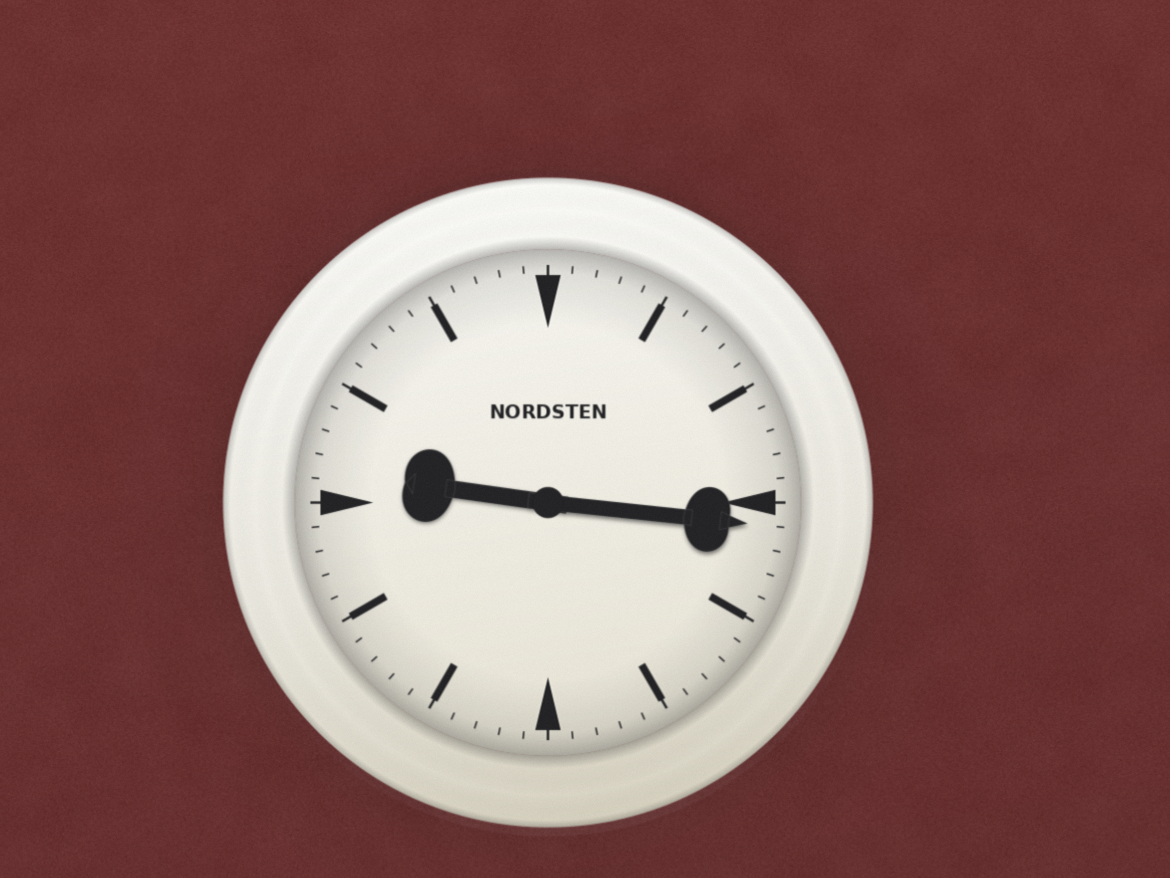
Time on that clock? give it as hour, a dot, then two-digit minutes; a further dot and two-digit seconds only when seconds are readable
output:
9.16
